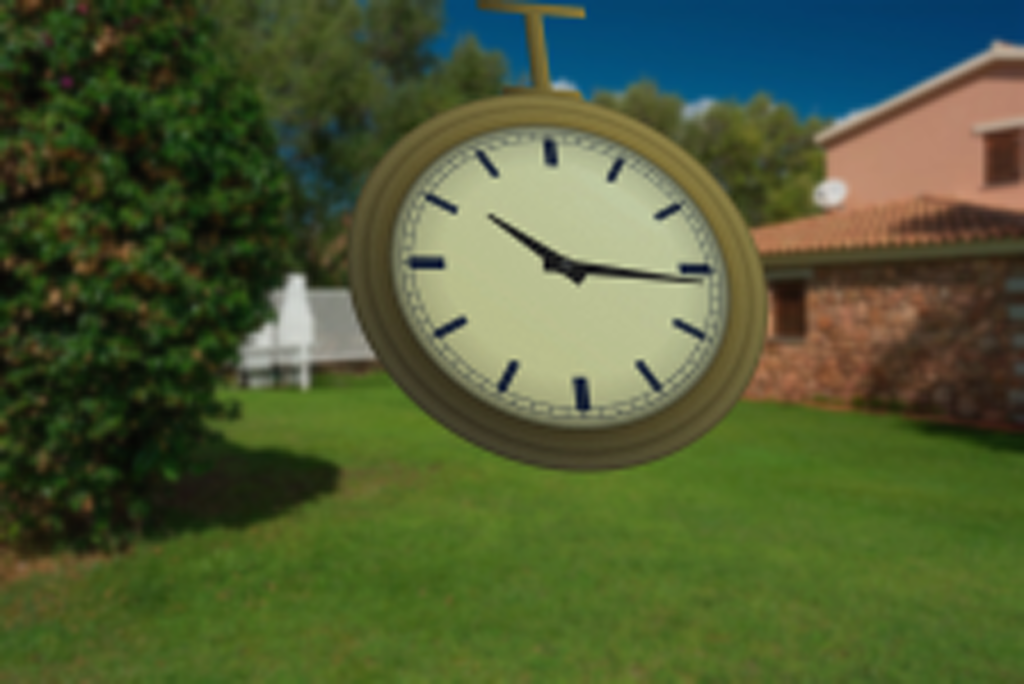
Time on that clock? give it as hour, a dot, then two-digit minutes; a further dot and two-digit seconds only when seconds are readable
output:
10.16
